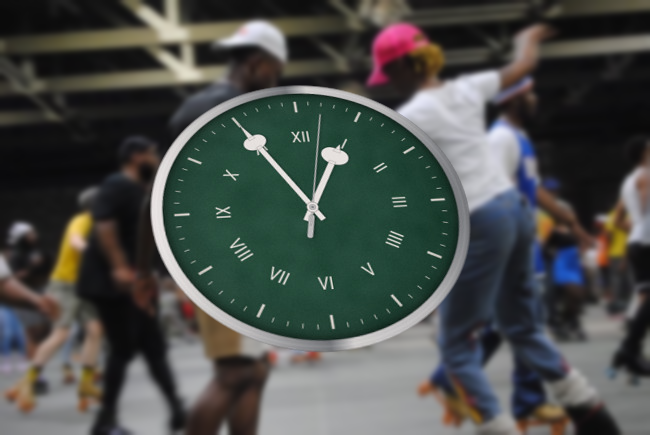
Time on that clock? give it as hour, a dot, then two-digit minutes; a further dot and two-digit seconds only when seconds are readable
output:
12.55.02
